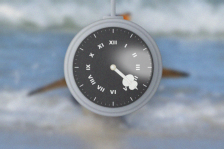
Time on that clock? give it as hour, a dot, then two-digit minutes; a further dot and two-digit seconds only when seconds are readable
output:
4.22
